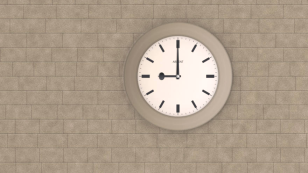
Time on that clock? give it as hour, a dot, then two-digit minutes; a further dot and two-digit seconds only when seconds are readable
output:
9.00
